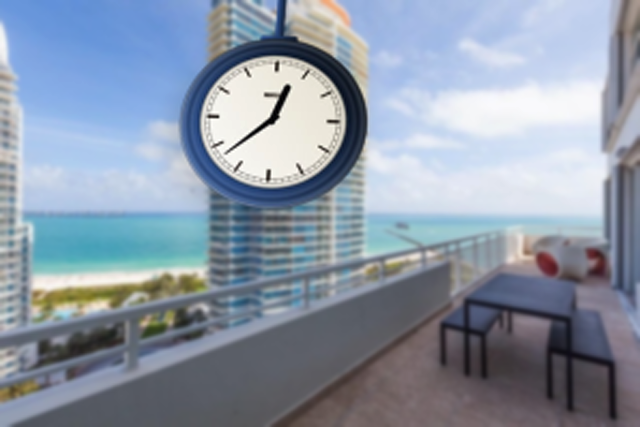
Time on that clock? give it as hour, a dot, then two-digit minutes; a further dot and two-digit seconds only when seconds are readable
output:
12.38
